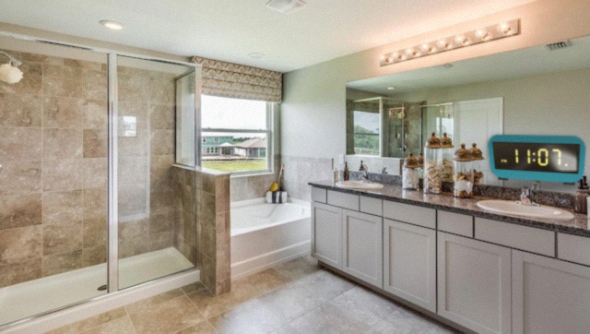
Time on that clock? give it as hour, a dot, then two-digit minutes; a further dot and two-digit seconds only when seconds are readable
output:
11.07
